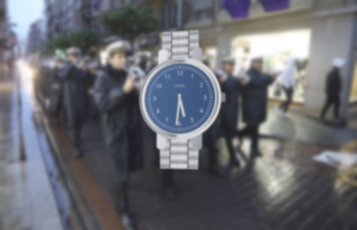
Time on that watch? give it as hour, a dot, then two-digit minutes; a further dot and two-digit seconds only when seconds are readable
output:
5.31
